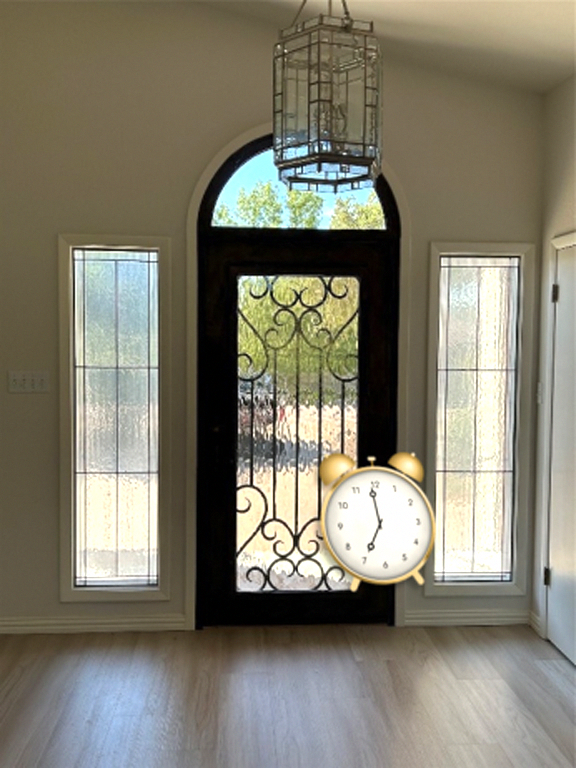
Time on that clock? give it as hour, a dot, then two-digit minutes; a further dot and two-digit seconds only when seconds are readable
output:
6.59
